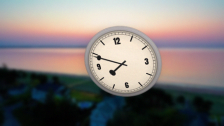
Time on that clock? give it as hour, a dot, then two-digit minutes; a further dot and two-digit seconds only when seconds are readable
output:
7.49
